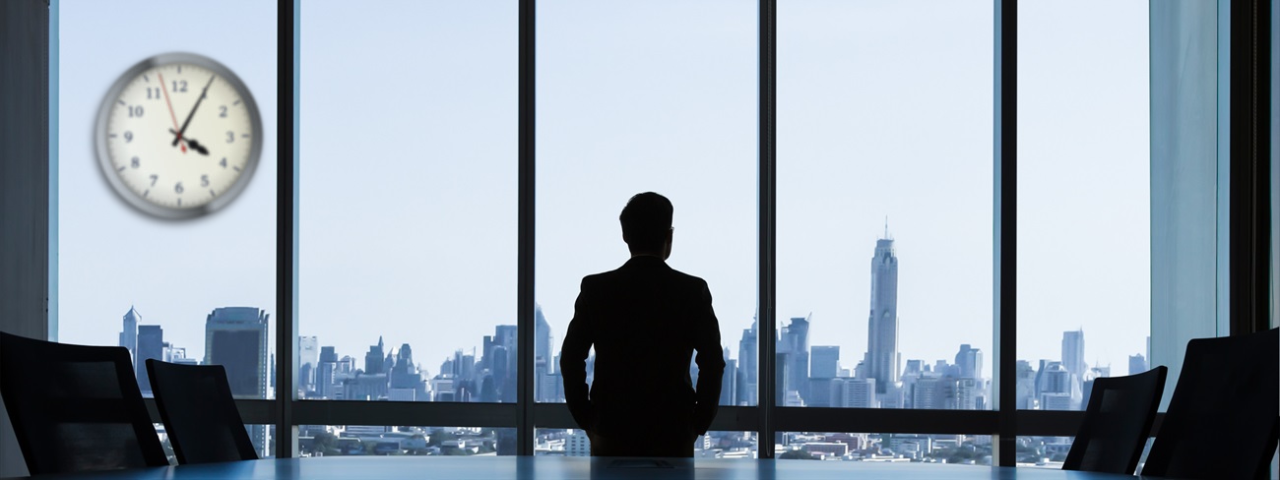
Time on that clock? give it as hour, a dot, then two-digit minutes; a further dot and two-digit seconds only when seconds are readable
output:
4.04.57
